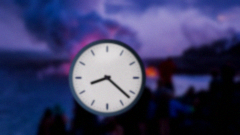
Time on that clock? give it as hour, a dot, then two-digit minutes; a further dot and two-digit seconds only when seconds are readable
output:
8.22
